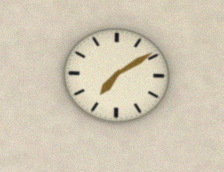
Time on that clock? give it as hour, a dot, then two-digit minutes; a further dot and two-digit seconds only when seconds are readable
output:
7.09
